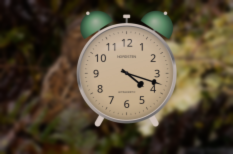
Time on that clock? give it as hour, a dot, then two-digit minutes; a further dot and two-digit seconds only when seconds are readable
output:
4.18
